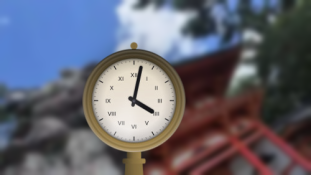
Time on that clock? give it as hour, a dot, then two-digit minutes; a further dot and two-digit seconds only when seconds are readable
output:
4.02
